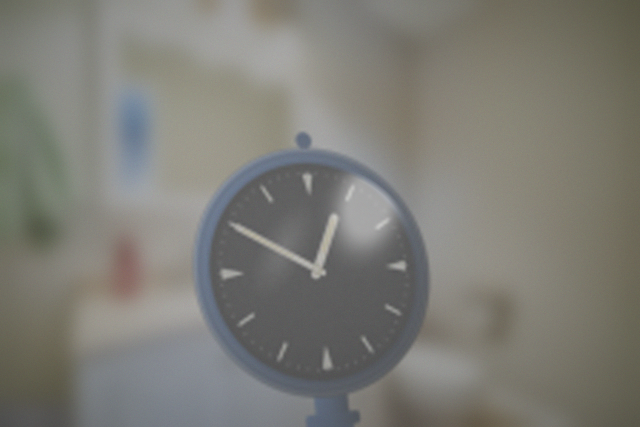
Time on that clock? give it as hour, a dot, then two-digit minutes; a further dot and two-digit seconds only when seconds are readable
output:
12.50
